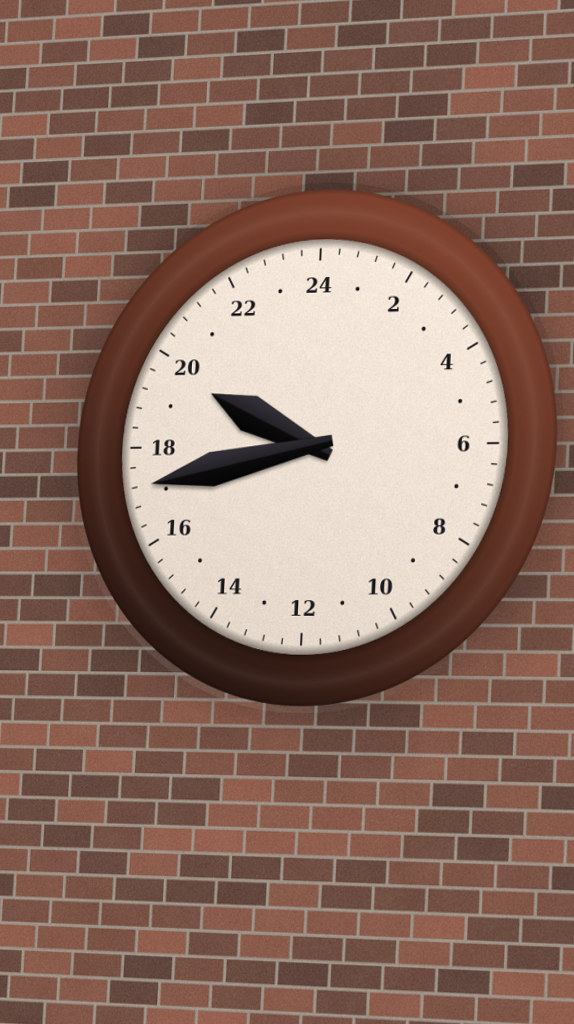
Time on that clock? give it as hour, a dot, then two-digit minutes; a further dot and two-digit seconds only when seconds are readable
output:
19.43
